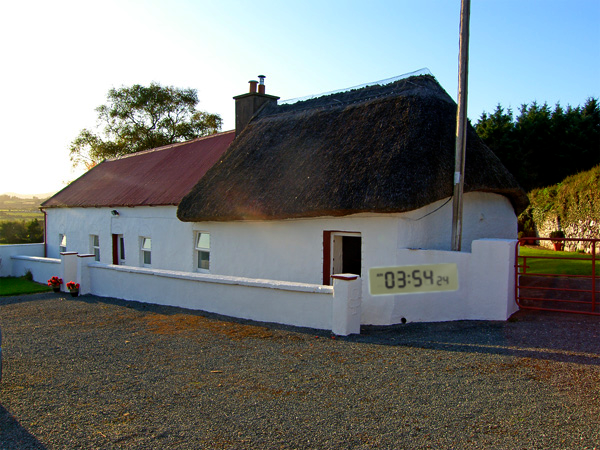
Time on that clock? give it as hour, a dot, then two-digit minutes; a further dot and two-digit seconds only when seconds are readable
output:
3.54.24
